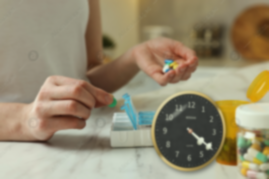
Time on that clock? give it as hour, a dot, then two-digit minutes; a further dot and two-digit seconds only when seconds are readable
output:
4.21
